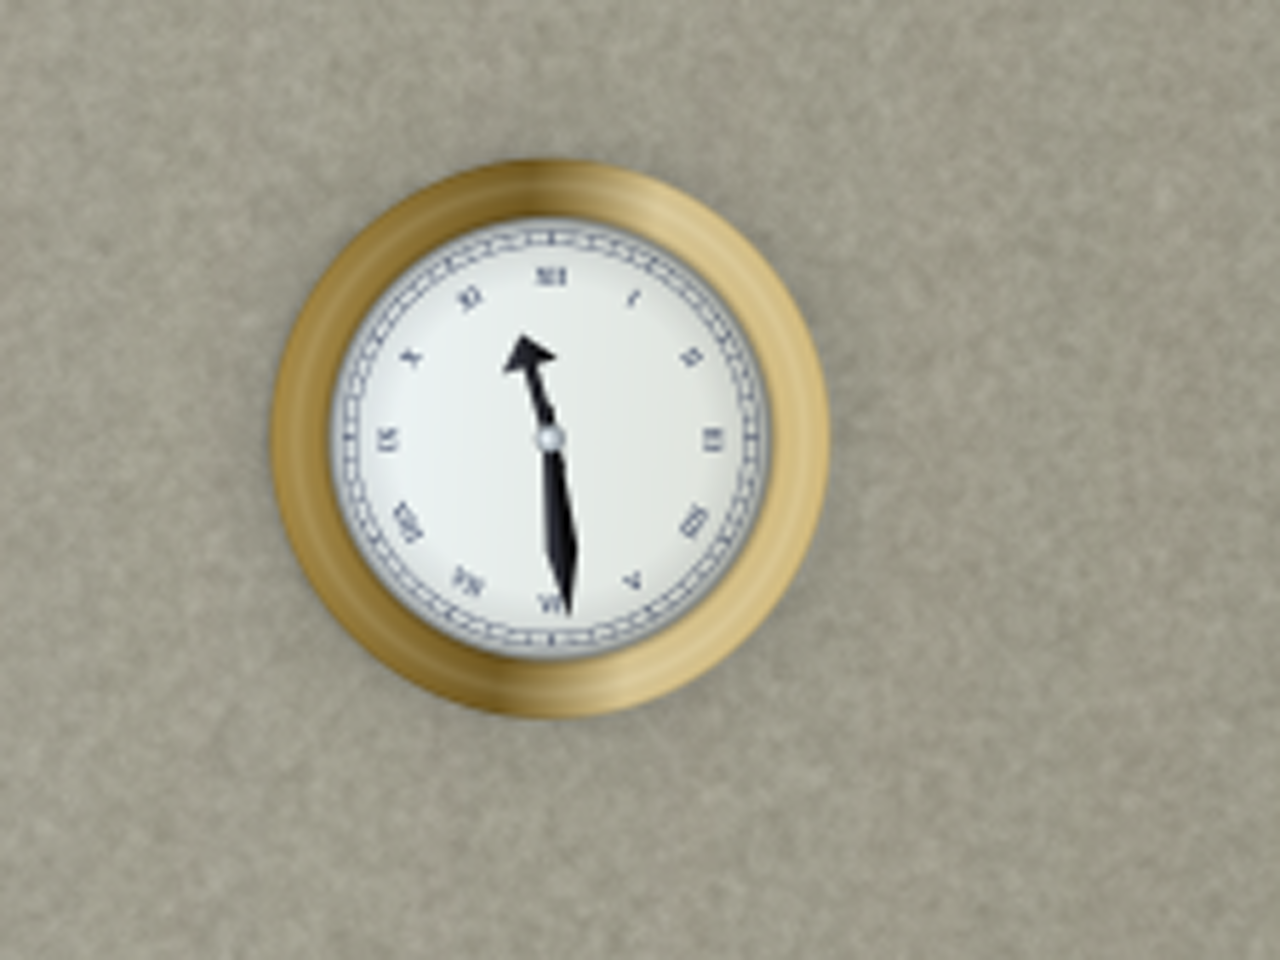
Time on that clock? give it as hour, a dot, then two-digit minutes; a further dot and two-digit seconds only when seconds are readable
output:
11.29
